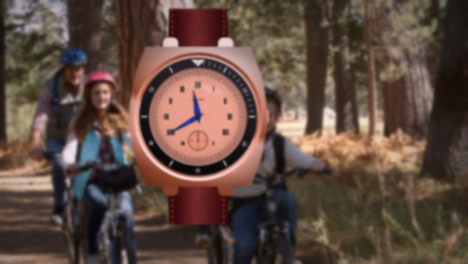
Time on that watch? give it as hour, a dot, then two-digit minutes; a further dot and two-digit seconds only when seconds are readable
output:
11.40
